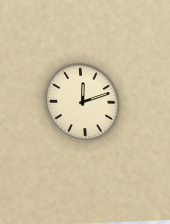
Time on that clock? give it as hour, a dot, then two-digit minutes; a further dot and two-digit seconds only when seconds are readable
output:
12.12
